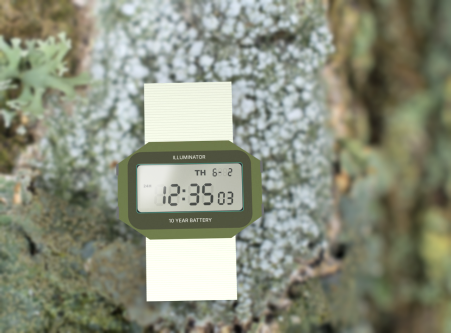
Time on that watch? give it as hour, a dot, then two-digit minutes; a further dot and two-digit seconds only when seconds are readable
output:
12.35.03
